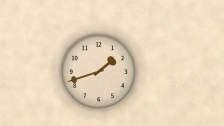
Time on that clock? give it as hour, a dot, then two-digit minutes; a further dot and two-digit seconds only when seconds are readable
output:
1.42
